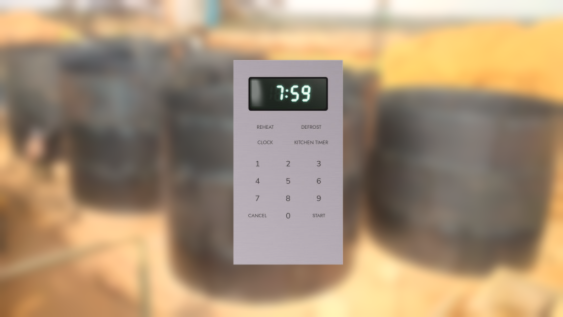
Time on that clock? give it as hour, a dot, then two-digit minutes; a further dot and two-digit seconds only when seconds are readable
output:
7.59
